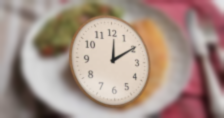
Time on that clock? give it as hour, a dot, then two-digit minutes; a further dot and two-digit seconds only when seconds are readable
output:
12.10
